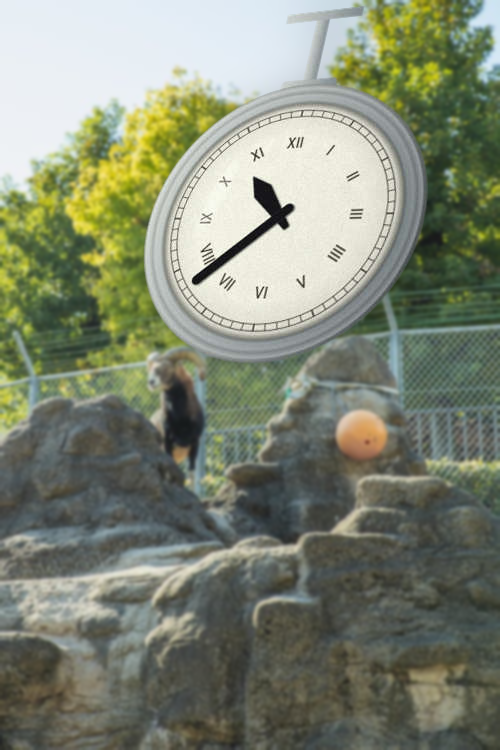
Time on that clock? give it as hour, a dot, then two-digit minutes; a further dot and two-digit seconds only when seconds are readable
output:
10.38
